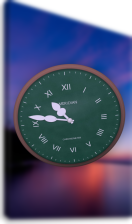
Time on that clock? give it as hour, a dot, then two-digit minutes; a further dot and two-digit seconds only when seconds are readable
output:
10.47
